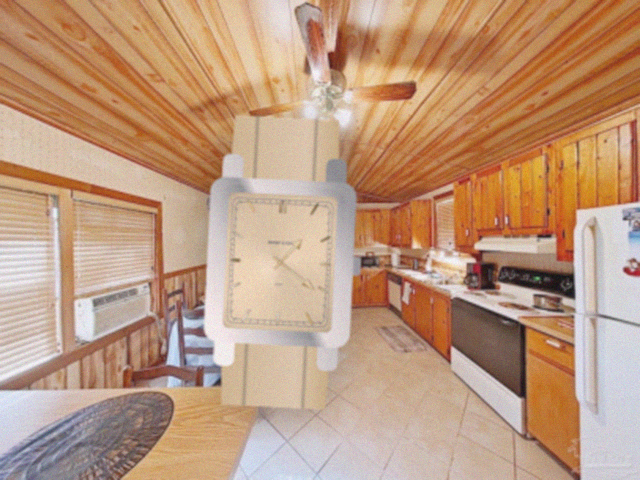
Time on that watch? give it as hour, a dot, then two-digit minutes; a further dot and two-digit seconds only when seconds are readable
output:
1.21
